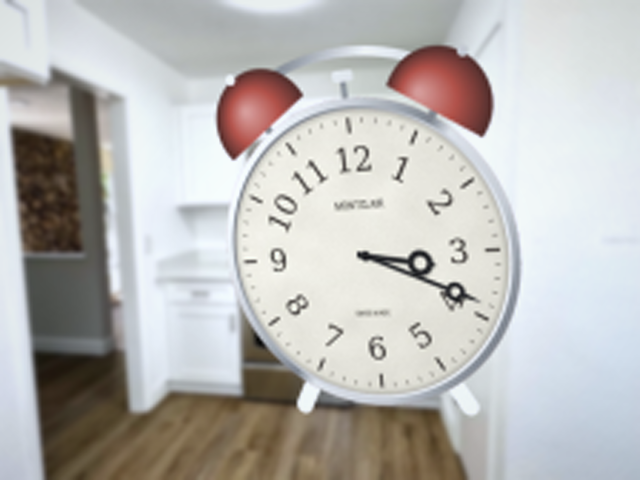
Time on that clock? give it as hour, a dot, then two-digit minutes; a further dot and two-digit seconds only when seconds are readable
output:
3.19
